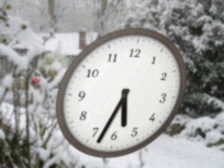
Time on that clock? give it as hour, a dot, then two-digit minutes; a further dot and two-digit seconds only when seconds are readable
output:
5.33
